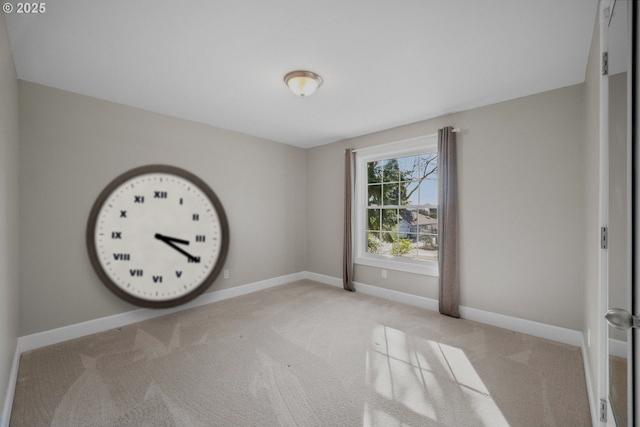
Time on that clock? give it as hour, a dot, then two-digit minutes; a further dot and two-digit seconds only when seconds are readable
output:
3.20
